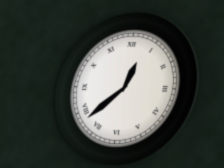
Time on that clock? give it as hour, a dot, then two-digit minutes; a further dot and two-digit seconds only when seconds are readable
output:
12.38
